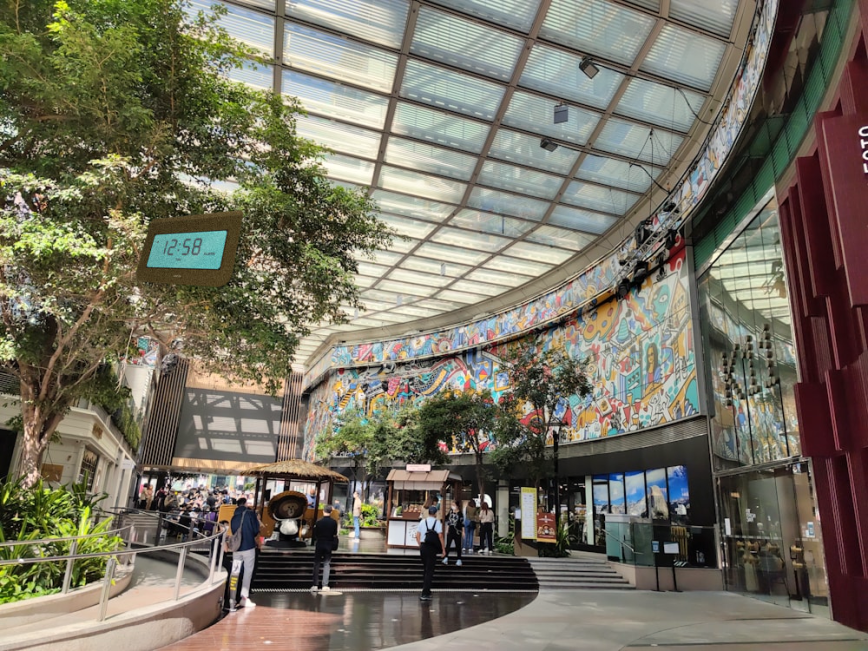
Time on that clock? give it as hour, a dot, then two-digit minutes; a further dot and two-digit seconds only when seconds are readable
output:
12.58
